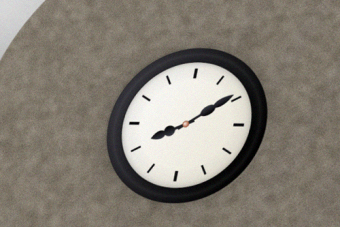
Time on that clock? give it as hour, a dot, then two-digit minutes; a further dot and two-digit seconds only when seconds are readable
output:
8.09
